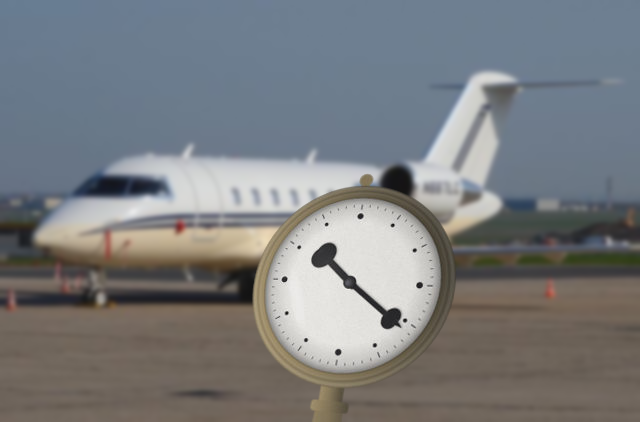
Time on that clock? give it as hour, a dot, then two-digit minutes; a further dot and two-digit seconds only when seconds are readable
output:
10.21
